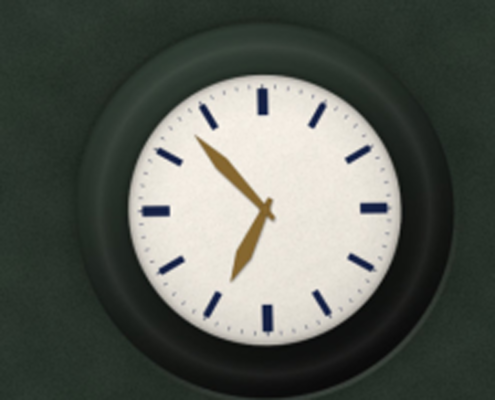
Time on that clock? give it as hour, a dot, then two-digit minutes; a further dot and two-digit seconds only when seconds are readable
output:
6.53
